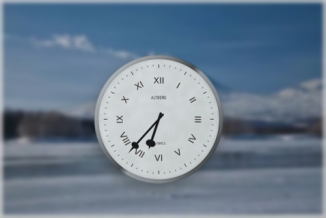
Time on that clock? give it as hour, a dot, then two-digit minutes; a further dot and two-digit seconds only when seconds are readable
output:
6.37
